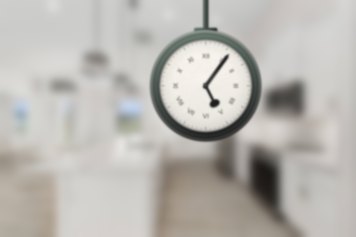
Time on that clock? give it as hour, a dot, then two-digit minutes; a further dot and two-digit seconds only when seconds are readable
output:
5.06
